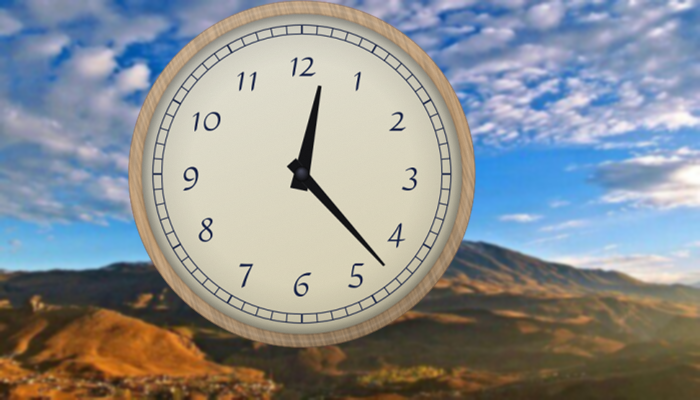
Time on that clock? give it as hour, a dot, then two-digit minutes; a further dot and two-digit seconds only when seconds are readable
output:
12.23
